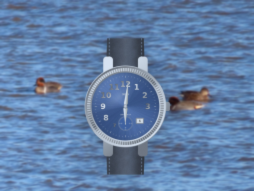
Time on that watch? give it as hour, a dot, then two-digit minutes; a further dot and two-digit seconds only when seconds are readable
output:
6.01
